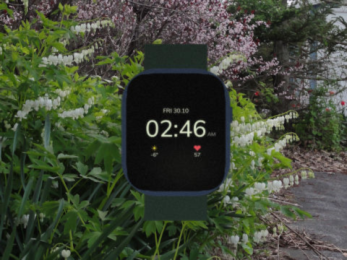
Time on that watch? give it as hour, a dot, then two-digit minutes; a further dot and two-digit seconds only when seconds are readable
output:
2.46
